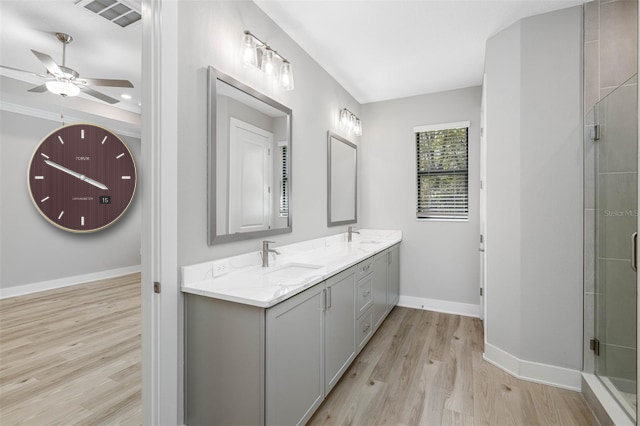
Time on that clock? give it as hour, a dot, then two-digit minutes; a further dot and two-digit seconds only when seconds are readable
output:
3.49
